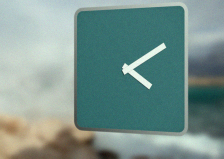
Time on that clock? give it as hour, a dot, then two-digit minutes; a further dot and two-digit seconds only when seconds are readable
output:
4.10
